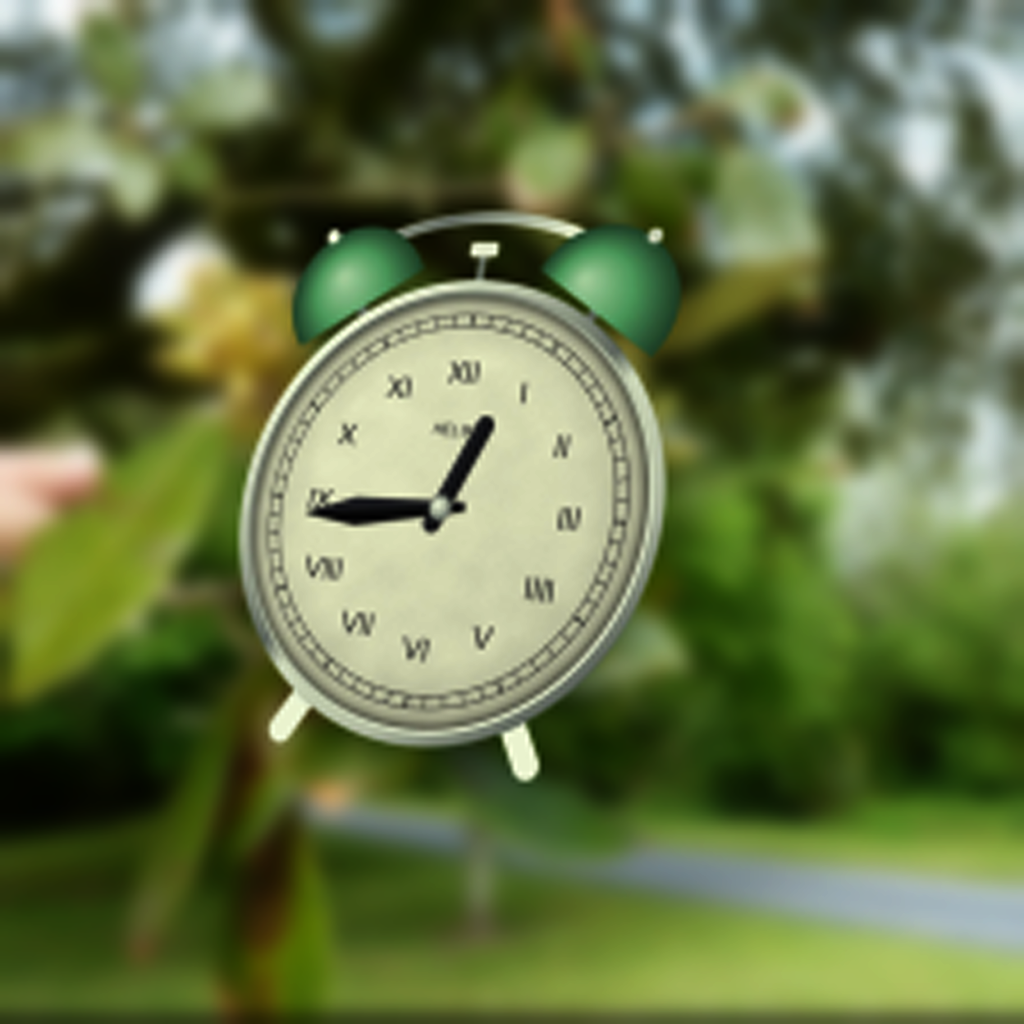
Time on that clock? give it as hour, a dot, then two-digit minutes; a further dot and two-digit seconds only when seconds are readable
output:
12.44
